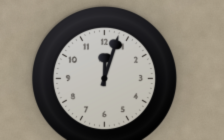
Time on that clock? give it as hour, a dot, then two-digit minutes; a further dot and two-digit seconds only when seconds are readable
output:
12.03
